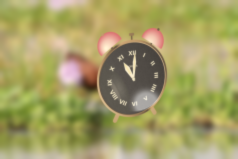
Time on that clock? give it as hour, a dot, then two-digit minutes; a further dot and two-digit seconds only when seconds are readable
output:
11.01
